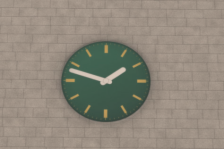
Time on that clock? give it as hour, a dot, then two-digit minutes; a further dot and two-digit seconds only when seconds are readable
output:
1.48
